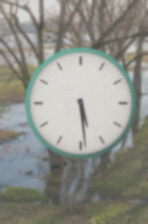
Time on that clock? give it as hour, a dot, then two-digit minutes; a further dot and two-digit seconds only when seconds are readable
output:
5.29
